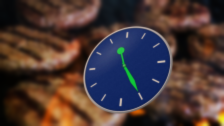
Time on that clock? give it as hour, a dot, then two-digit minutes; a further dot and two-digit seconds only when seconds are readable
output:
11.25
